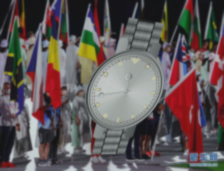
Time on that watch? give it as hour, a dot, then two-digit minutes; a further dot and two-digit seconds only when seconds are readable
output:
11.43
